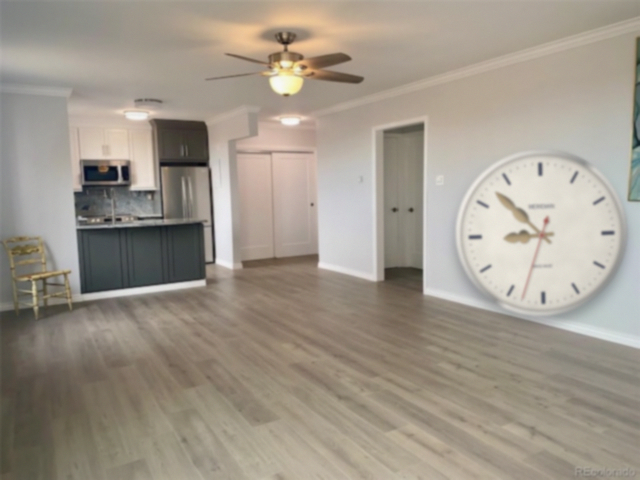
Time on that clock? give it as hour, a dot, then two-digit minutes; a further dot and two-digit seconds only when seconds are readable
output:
8.52.33
